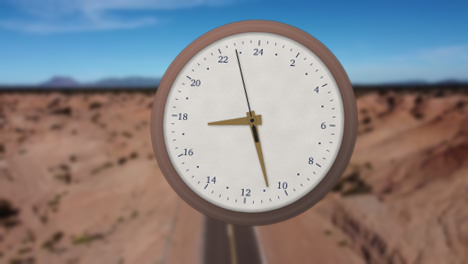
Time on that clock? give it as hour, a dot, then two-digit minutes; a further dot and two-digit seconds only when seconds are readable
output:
17.26.57
